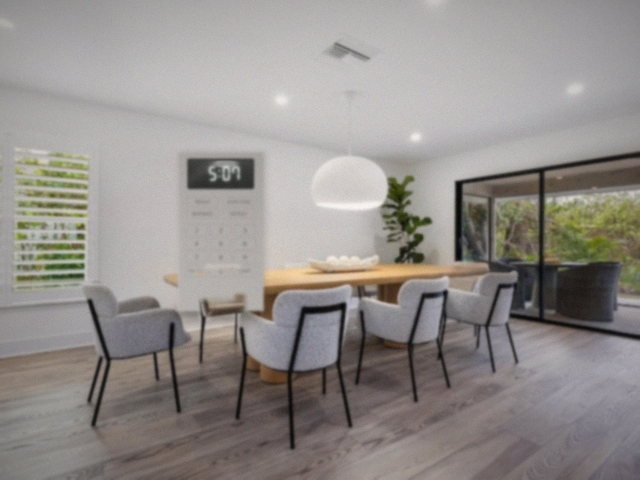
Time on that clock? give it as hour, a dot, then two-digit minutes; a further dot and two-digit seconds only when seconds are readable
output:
5.07
